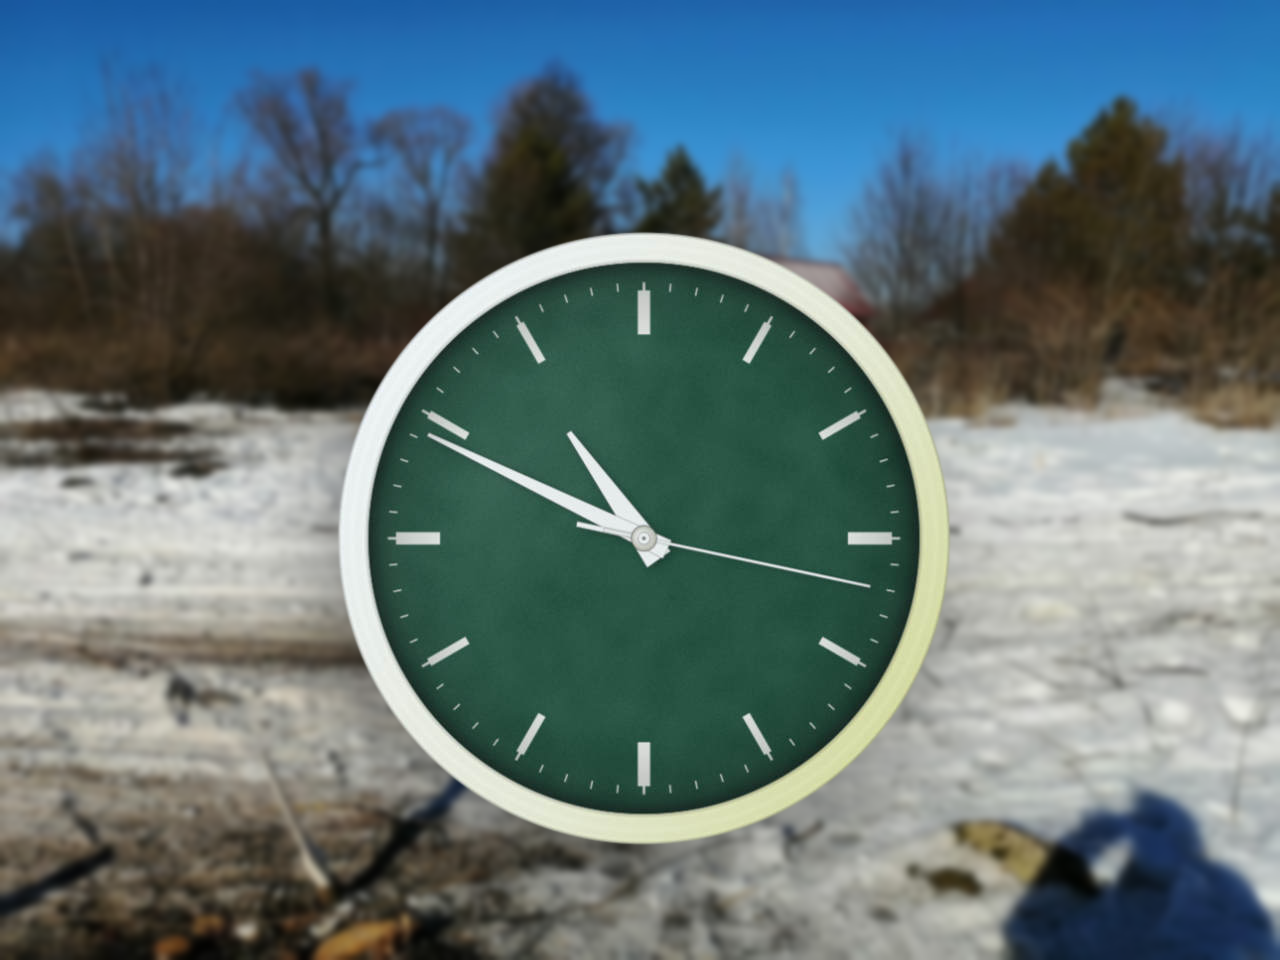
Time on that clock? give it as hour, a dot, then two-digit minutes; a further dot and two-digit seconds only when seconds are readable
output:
10.49.17
